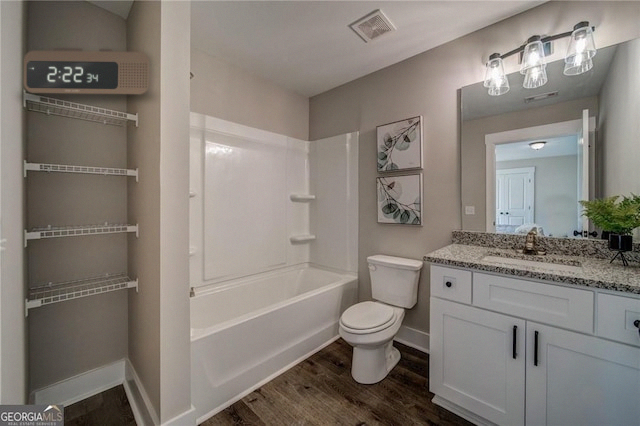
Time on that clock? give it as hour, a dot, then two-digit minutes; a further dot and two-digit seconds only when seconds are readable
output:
2.22
